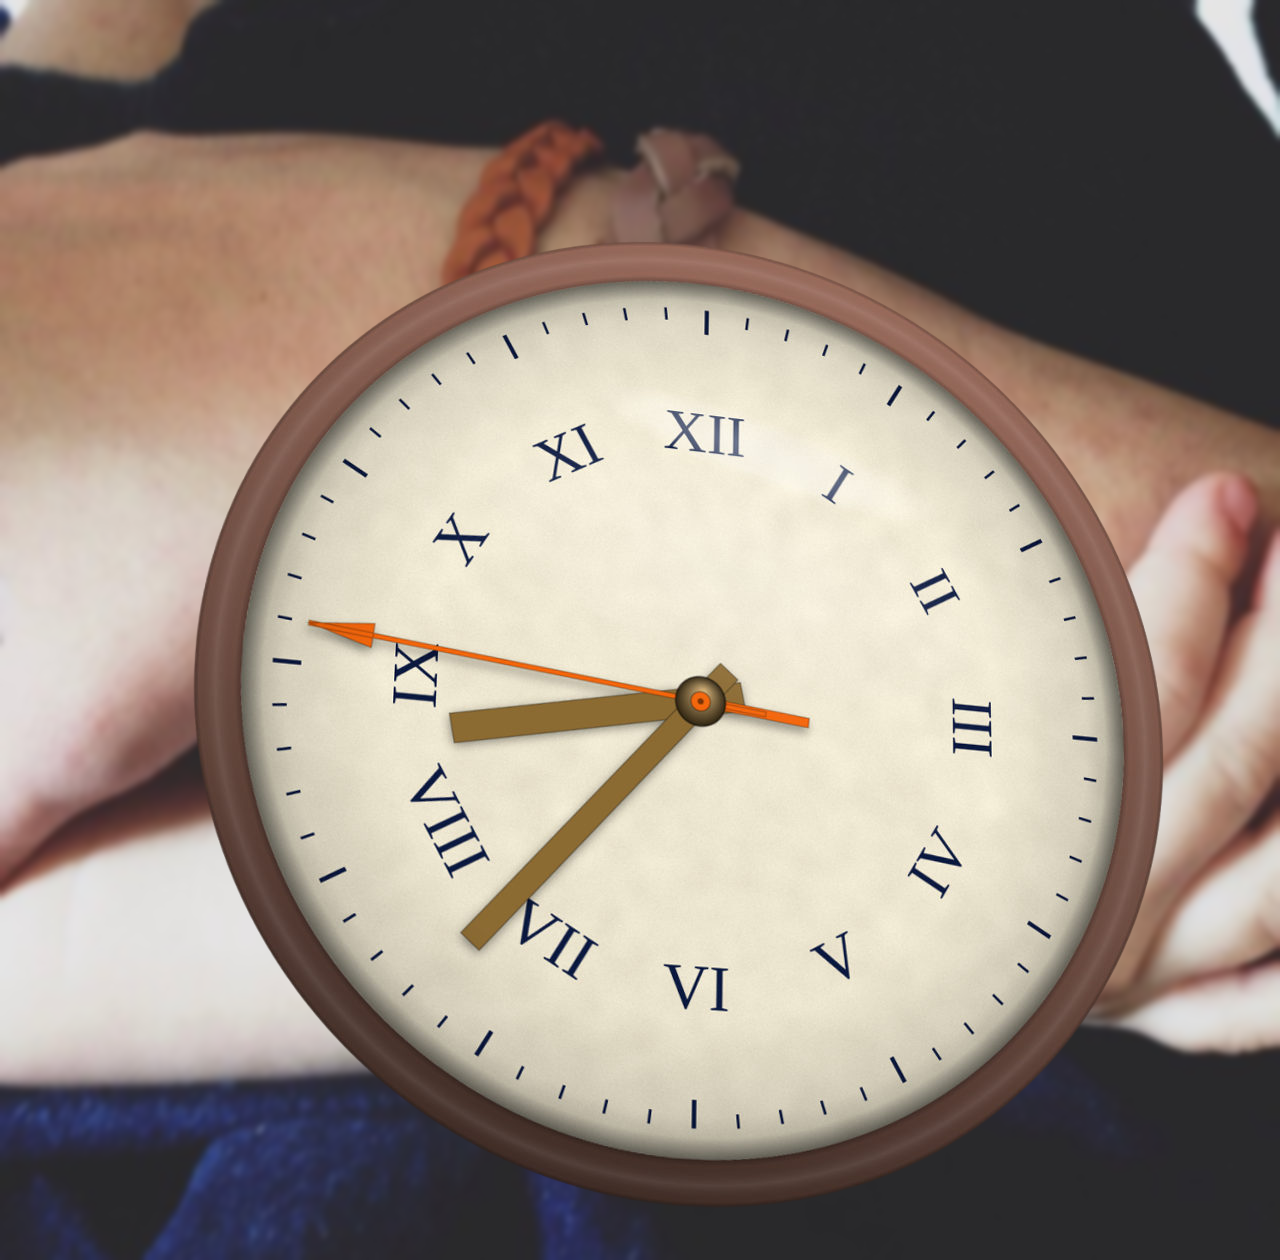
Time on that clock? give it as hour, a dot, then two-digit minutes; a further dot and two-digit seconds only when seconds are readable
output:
8.36.46
